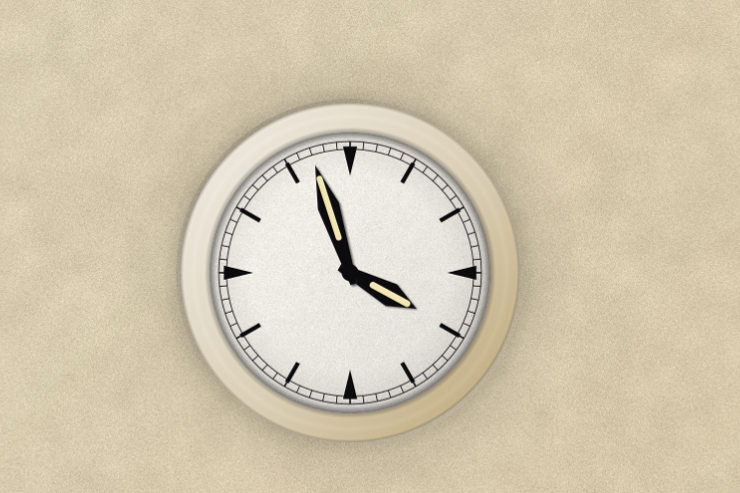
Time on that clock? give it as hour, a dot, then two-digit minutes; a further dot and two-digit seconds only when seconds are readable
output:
3.57
